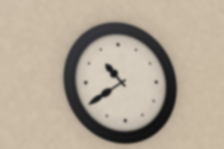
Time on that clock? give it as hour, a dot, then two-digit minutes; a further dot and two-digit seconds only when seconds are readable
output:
10.40
